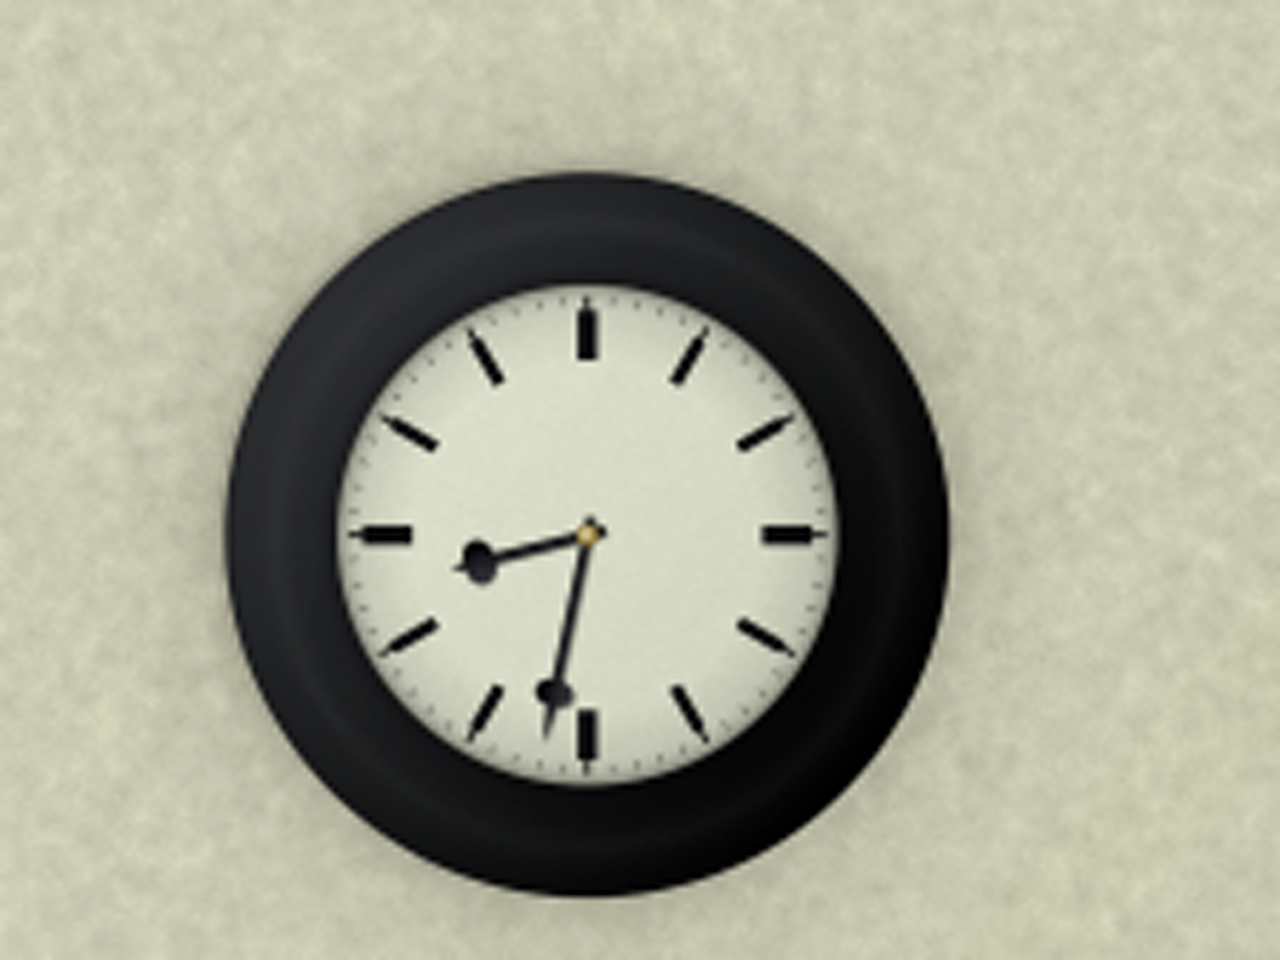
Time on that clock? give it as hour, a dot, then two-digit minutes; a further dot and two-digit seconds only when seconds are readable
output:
8.32
